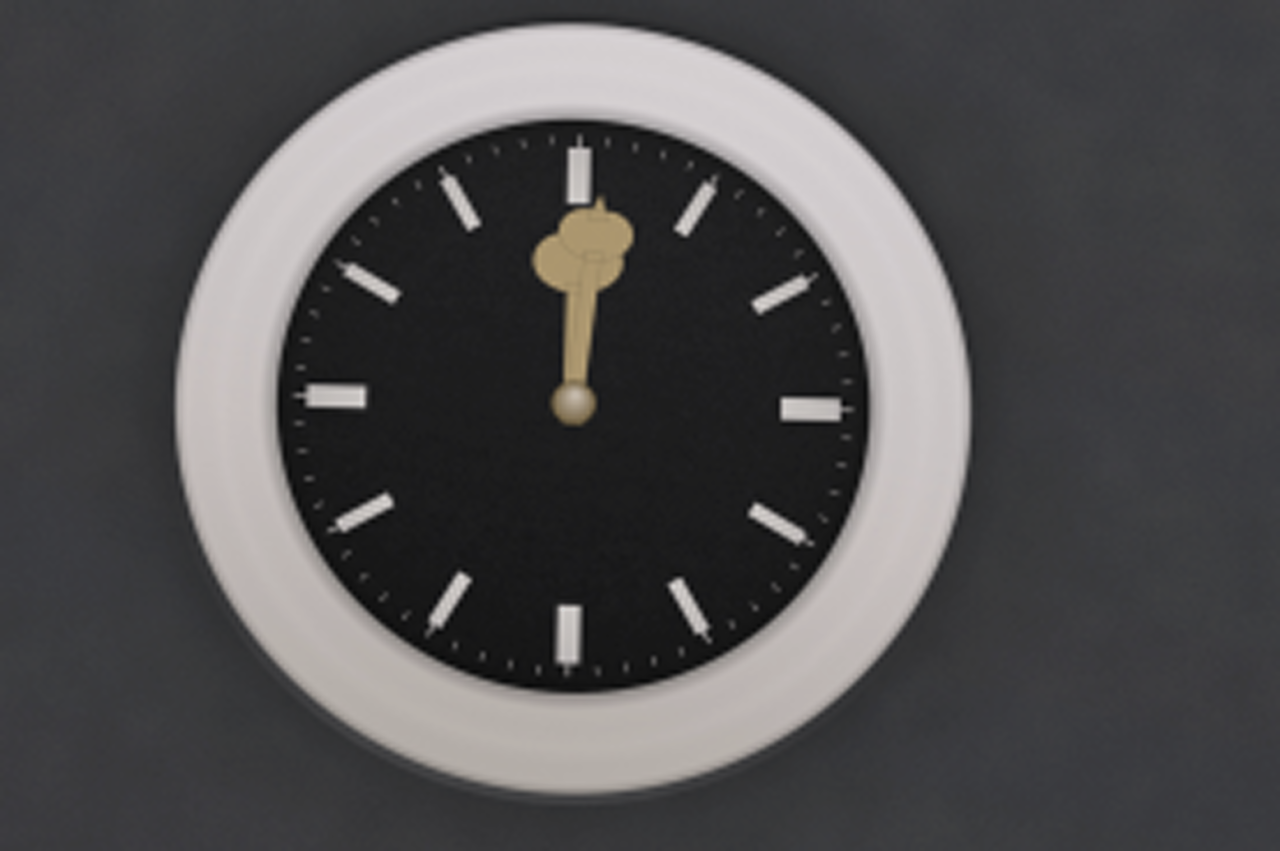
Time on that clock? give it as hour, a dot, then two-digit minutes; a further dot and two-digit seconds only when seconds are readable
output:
12.01
